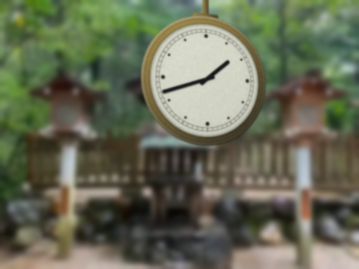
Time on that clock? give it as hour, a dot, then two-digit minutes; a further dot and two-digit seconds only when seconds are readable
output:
1.42
